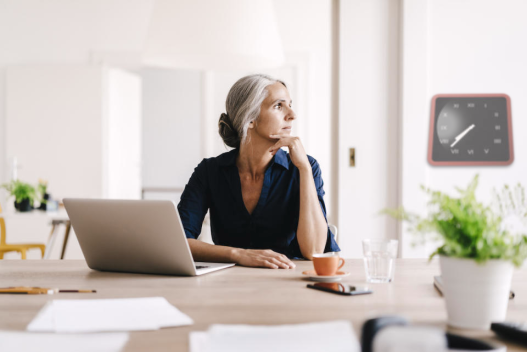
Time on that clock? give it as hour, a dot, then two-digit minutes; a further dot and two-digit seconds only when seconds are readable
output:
7.37
